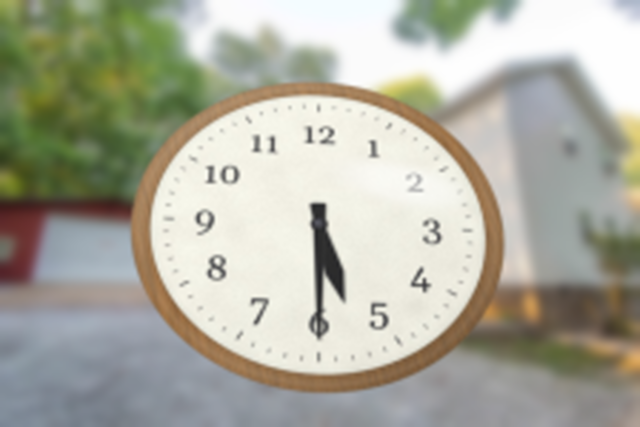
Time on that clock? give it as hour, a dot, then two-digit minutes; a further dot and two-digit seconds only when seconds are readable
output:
5.30
